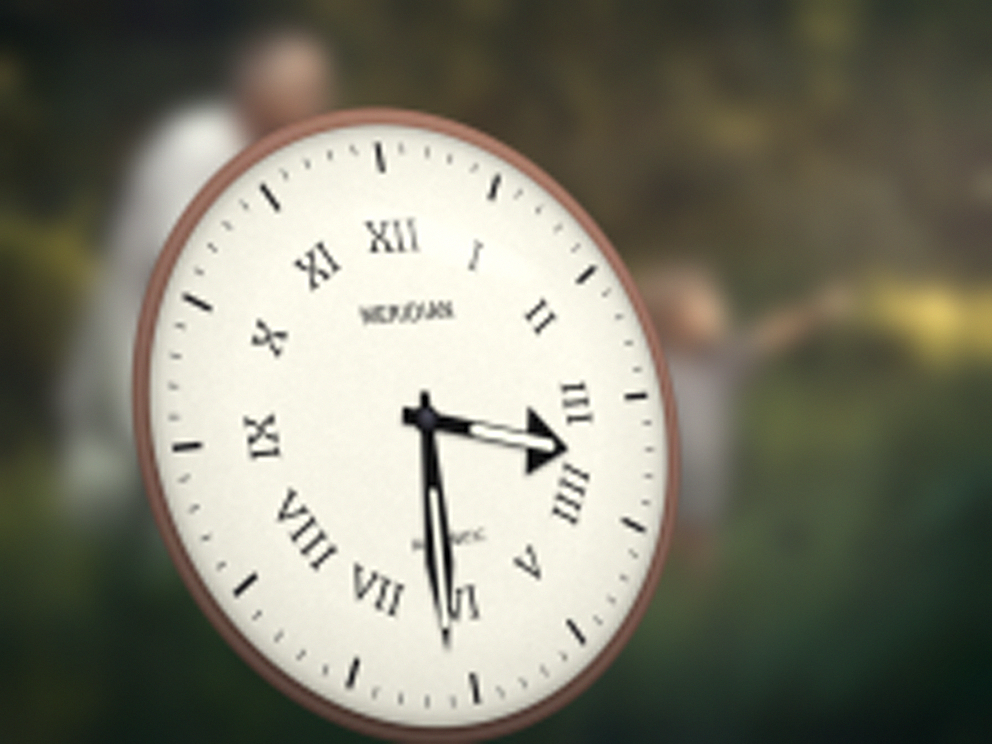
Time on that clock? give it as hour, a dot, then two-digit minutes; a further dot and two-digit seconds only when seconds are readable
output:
3.31
